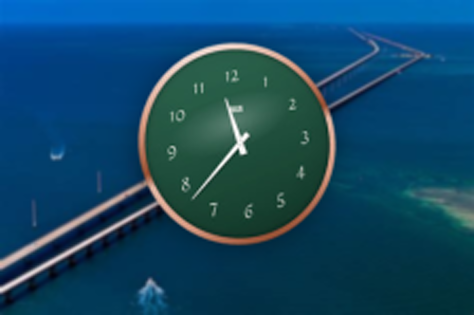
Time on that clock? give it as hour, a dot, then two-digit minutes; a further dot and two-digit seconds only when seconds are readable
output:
11.38
